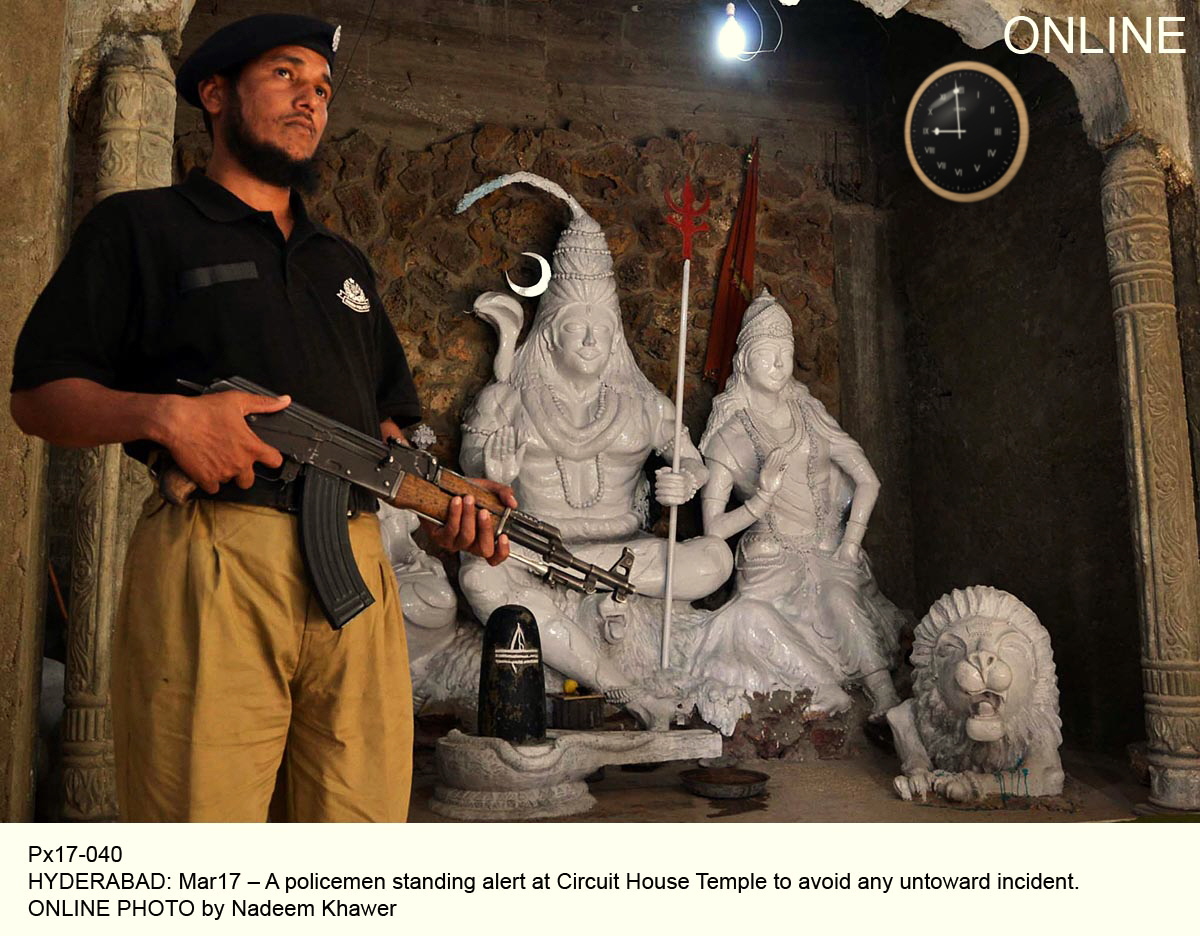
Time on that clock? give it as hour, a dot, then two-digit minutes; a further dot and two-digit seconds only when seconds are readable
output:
8.59
